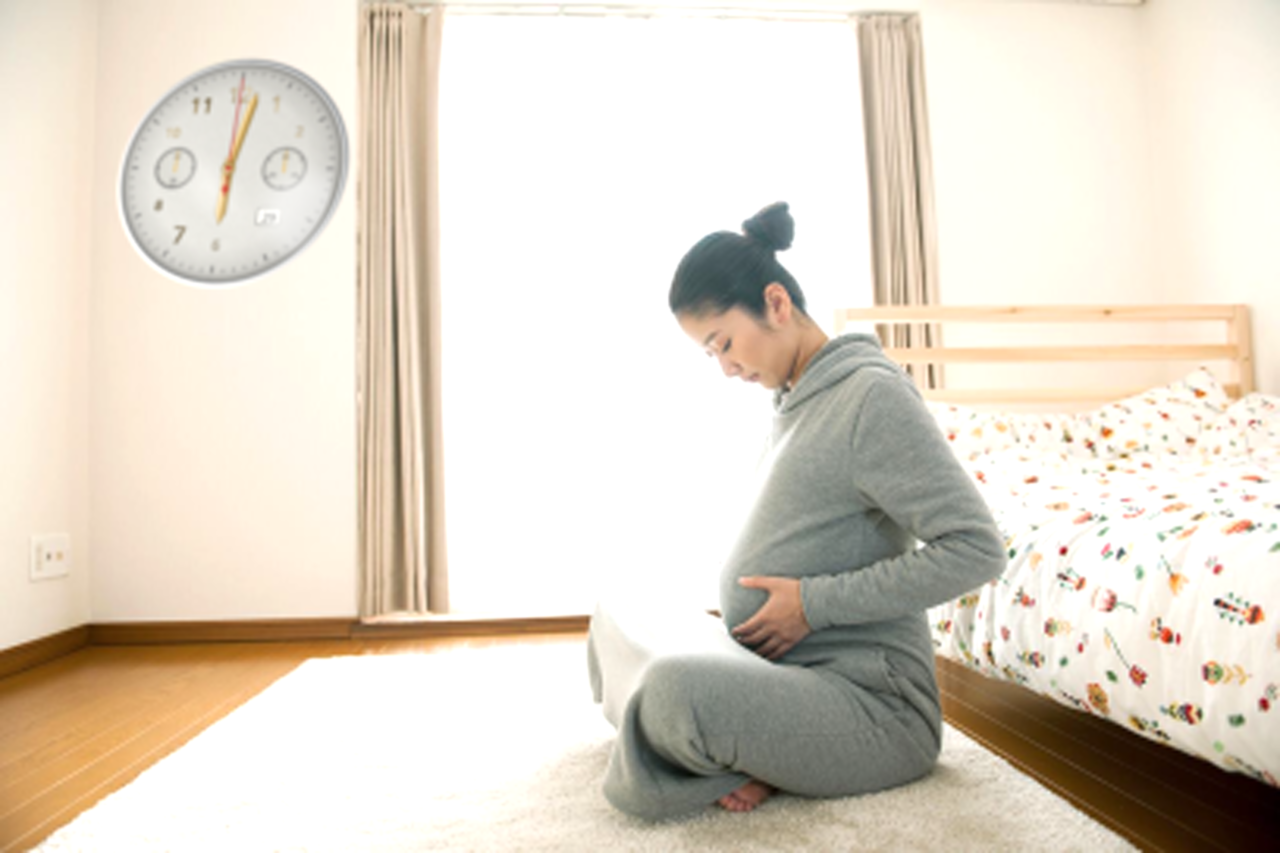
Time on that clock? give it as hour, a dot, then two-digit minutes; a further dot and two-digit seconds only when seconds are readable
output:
6.02
